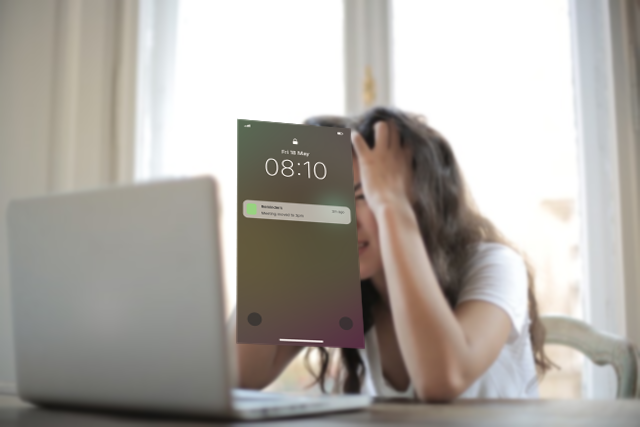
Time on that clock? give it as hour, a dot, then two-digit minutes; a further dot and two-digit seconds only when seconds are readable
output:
8.10
